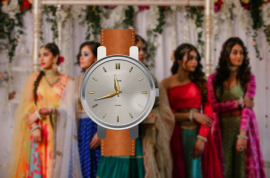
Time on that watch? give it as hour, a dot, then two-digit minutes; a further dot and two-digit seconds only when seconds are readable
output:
11.42
